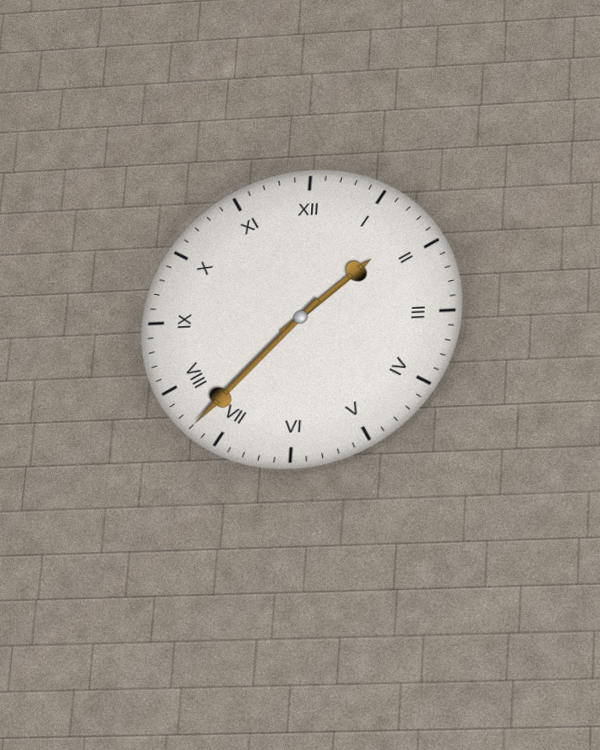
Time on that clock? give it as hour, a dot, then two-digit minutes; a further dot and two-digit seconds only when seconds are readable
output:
1.37
